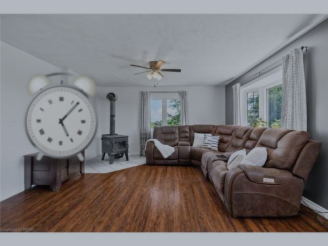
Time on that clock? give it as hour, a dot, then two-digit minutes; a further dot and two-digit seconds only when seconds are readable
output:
5.07
